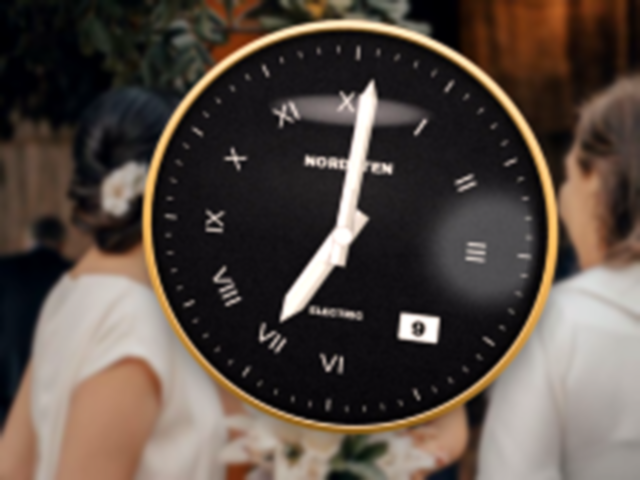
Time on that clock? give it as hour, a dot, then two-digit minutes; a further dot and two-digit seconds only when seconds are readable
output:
7.01
